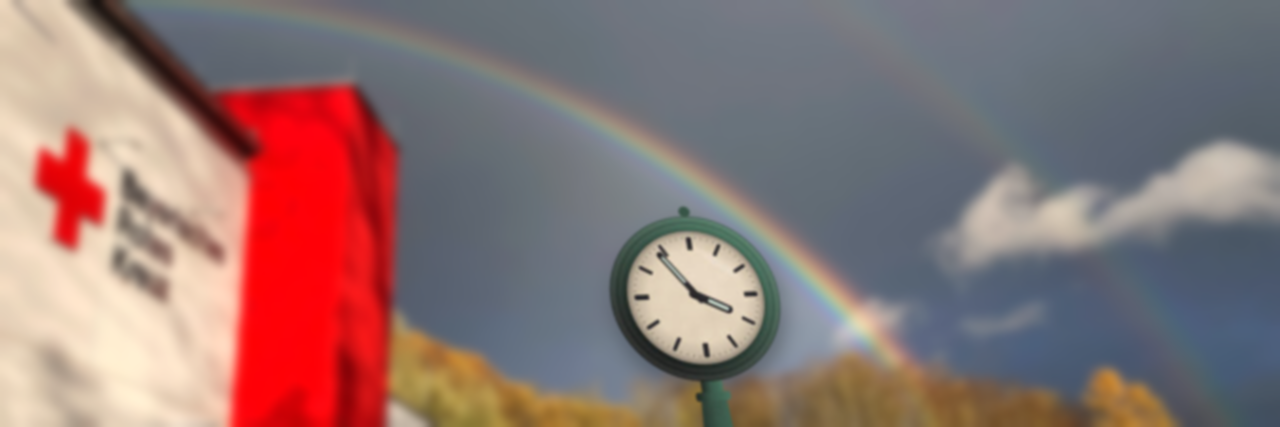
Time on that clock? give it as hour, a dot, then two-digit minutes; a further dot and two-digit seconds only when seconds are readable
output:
3.54
